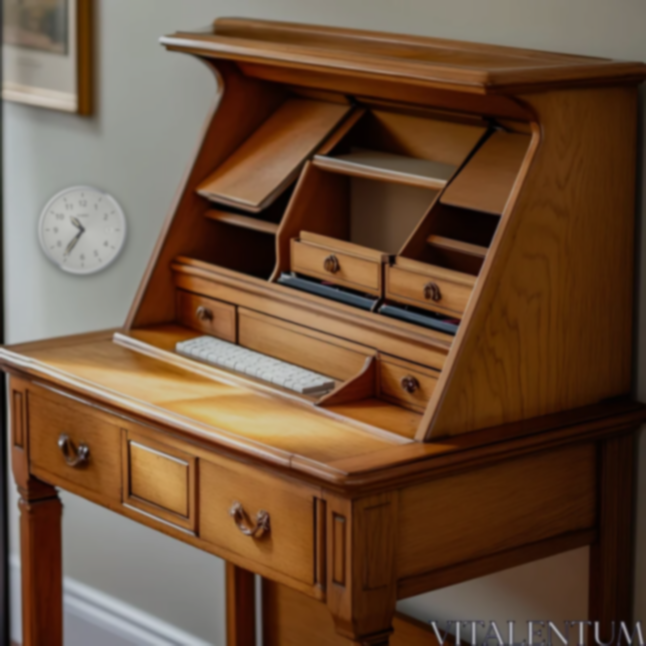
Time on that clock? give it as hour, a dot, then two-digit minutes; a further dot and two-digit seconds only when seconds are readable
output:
10.36
